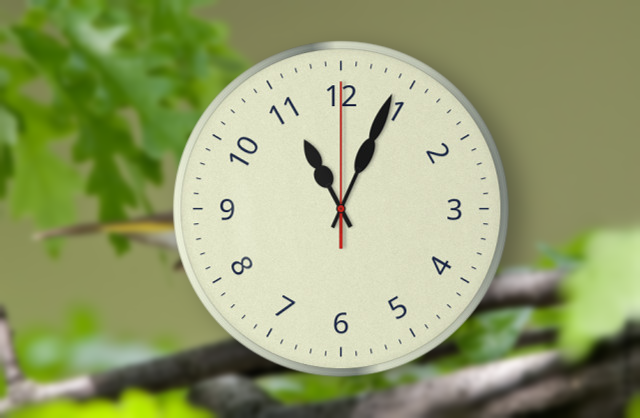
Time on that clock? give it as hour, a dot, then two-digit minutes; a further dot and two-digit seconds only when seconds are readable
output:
11.04.00
